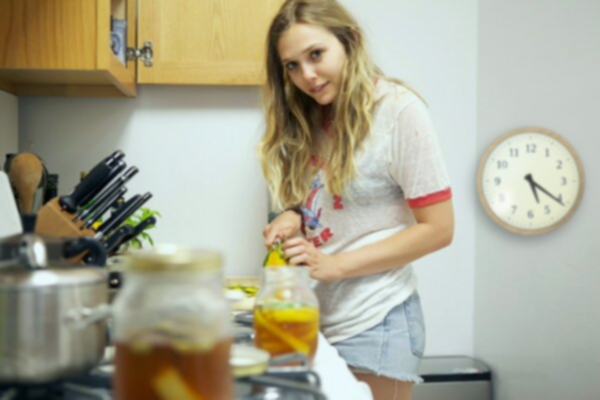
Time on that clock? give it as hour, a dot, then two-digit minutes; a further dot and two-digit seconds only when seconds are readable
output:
5.21
